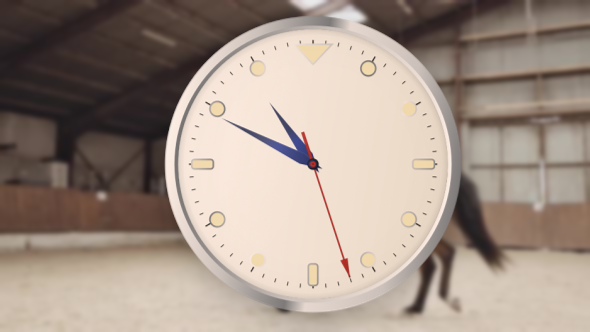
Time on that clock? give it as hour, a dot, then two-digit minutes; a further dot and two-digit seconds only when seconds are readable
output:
10.49.27
